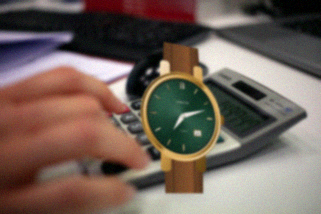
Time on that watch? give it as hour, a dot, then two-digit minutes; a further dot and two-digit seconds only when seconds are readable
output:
7.12
